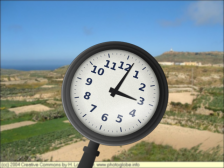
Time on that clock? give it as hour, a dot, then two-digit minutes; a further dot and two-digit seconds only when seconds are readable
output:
3.02
